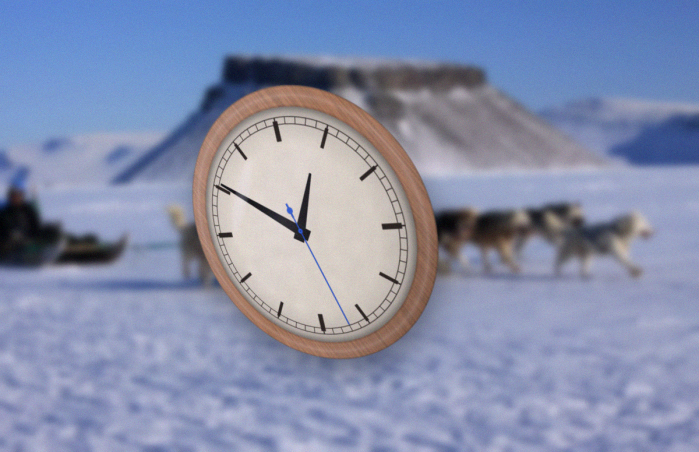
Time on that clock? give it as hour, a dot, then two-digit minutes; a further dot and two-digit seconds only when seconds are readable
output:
12.50.27
